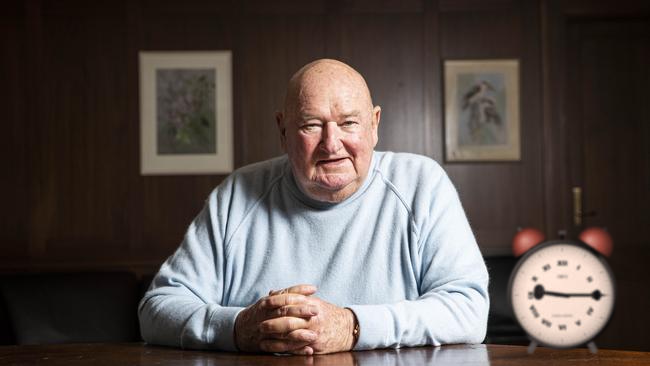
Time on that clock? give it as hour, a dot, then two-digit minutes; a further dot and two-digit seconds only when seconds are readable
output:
9.15
